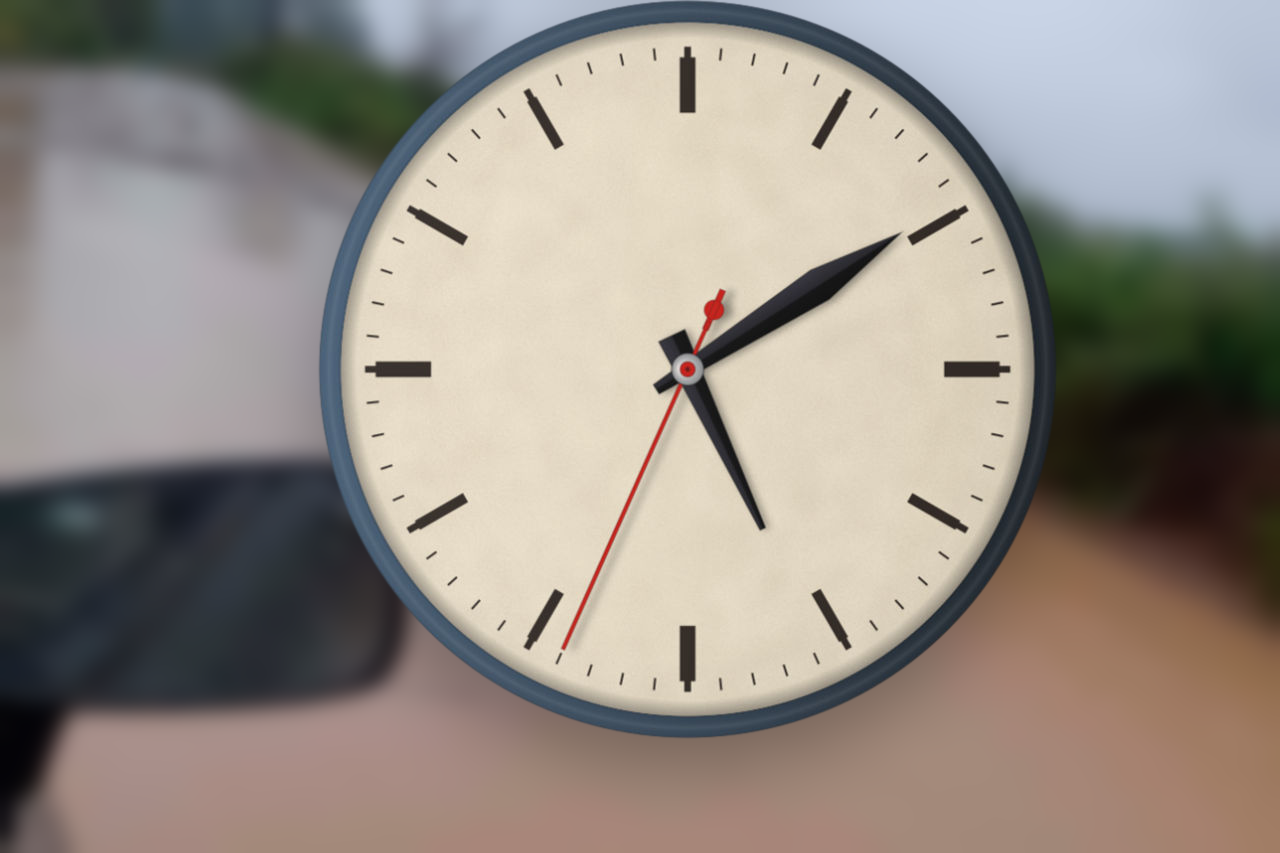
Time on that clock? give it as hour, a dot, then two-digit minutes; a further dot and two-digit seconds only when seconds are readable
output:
5.09.34
